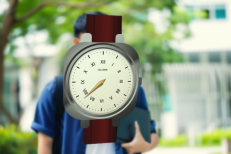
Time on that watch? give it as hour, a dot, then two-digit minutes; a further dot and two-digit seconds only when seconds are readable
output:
7.38
